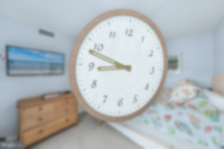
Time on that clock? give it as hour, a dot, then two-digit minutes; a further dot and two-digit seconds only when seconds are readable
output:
8.48
